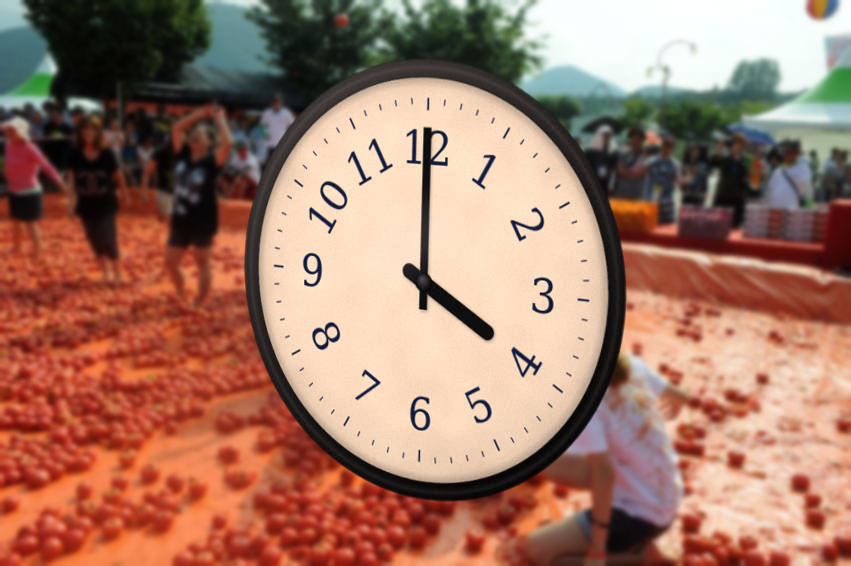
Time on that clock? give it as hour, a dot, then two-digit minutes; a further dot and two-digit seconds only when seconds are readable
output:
4.00
